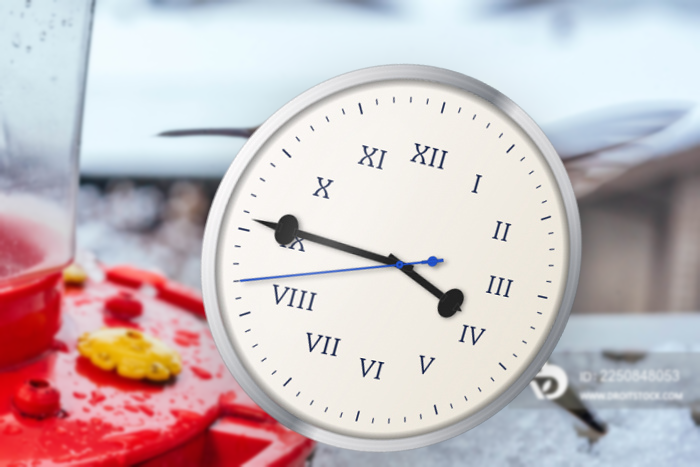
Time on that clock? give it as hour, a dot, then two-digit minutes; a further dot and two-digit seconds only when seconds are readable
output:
3.45.42
